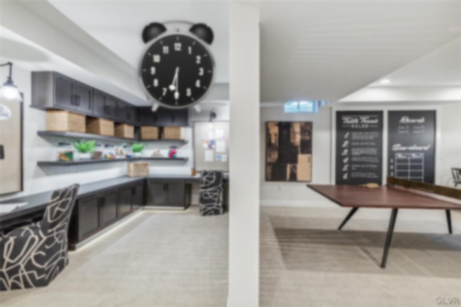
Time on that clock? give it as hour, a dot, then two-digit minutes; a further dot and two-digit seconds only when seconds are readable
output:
6.30
